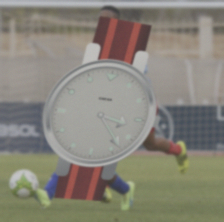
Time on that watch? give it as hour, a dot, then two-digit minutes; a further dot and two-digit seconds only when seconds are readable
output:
3.23
